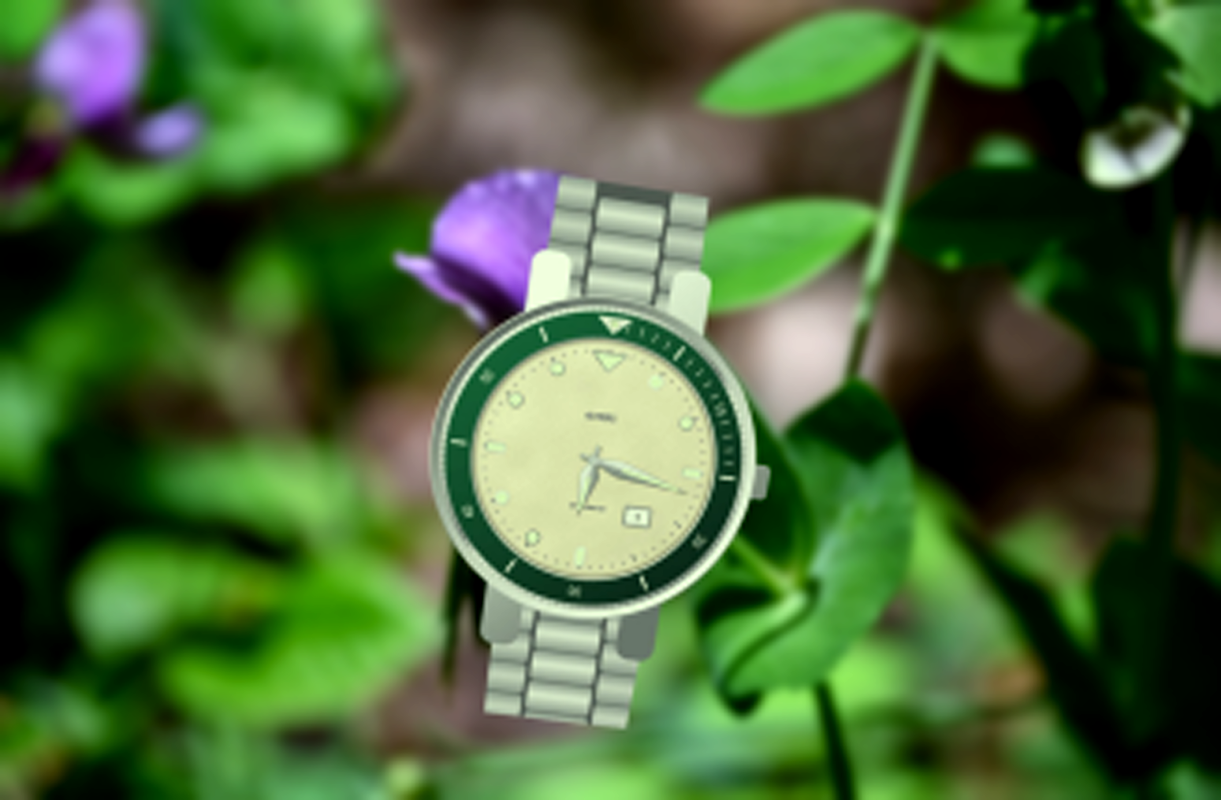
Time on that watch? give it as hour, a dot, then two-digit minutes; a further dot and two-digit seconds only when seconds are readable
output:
6.17
